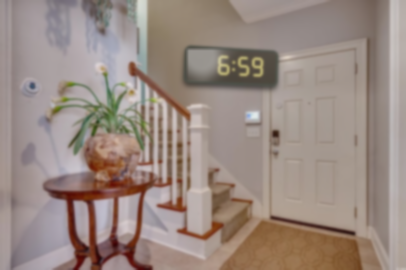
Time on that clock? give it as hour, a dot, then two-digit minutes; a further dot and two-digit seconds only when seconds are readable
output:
6.59
